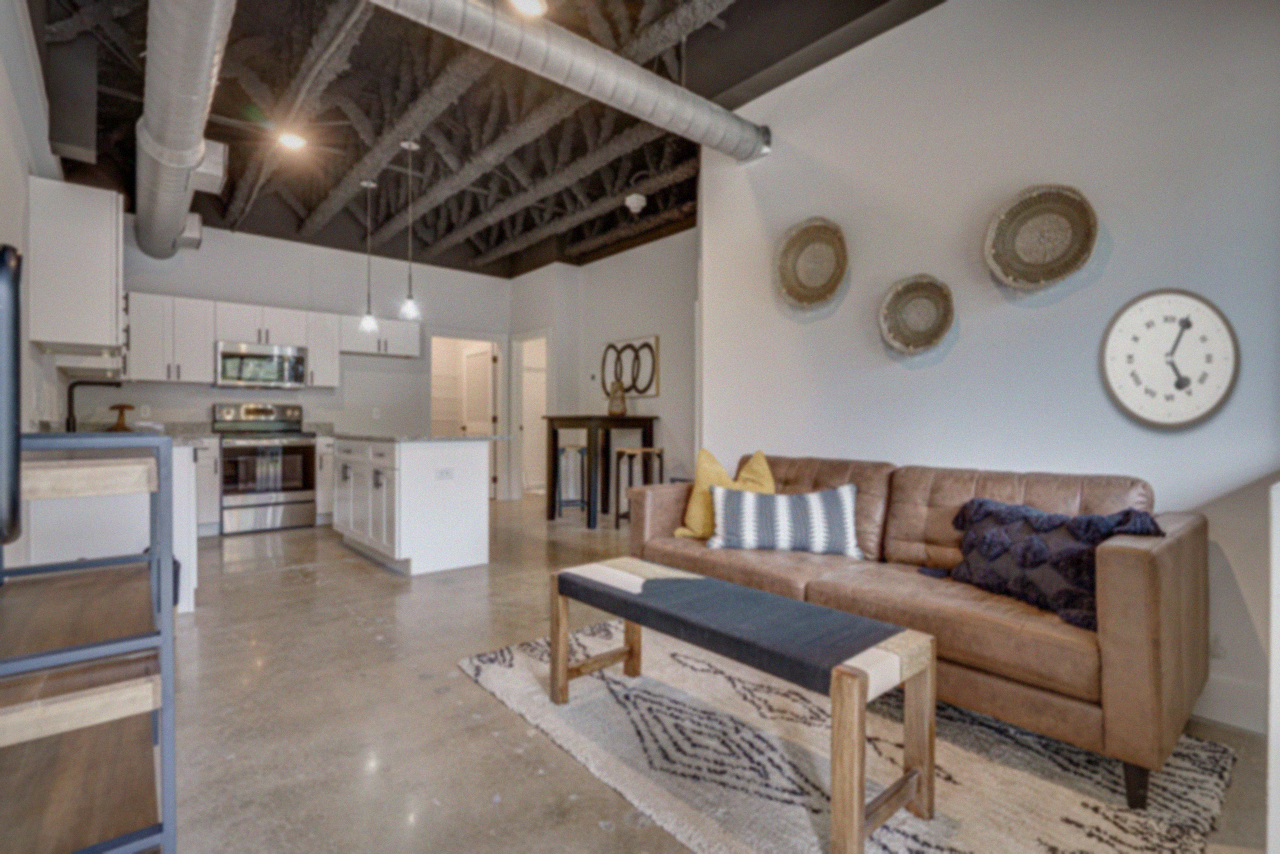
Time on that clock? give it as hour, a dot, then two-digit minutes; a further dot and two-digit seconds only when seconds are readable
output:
5.04
